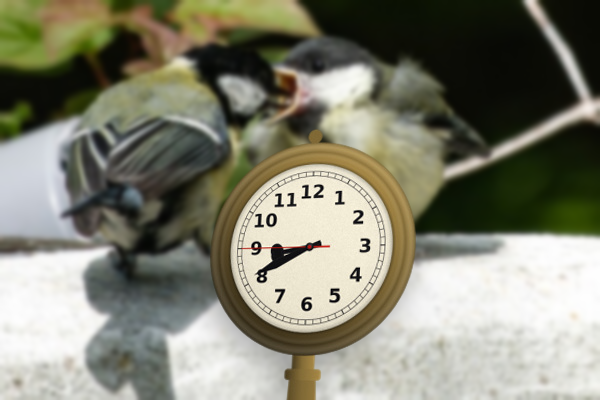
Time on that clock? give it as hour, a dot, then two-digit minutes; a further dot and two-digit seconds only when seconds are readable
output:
8.40.45
